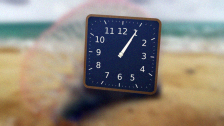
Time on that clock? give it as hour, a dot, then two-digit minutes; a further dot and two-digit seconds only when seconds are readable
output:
1.05
